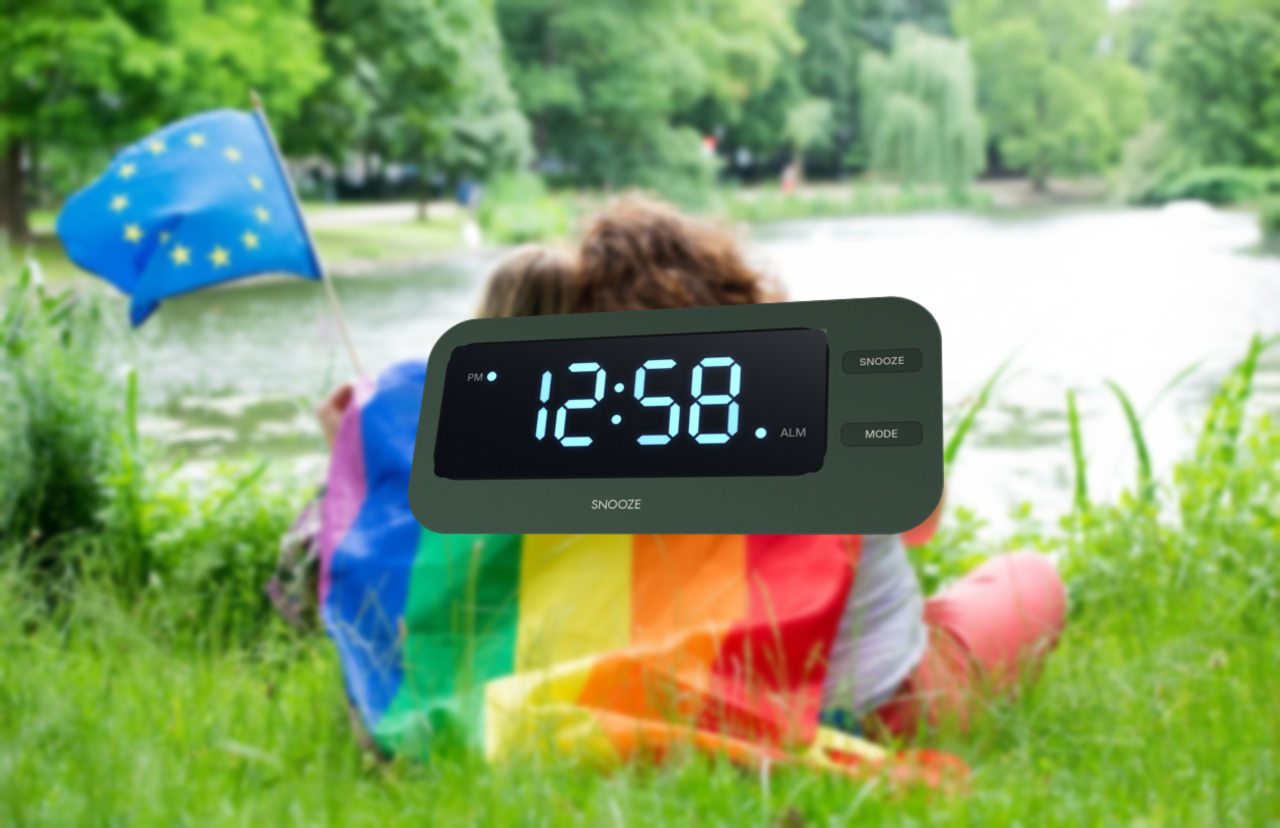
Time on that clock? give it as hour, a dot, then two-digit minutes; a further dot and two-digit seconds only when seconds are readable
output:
12.58
